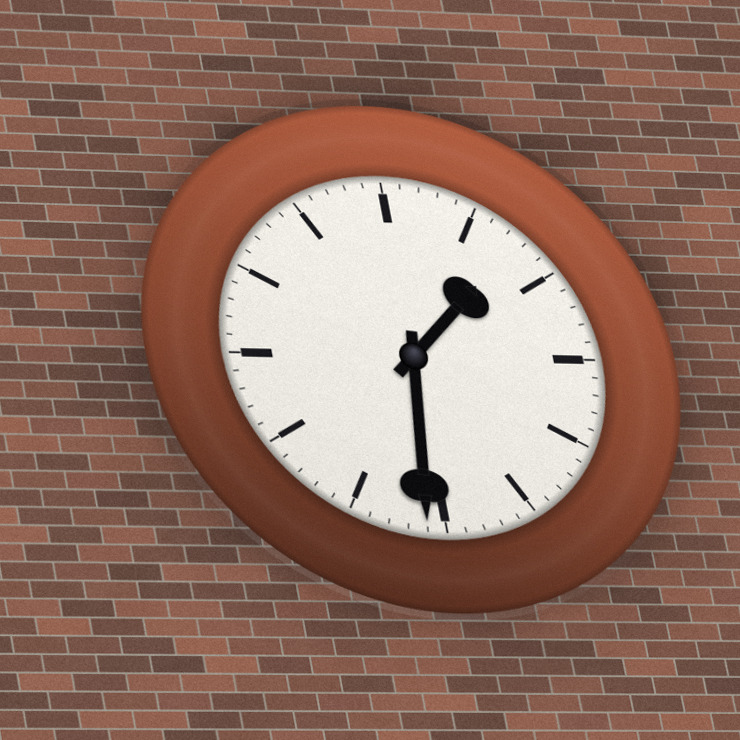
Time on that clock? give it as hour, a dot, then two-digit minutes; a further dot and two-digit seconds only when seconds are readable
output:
1.31
